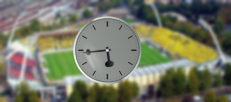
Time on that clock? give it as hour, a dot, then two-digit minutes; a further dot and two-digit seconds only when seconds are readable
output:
5.44
